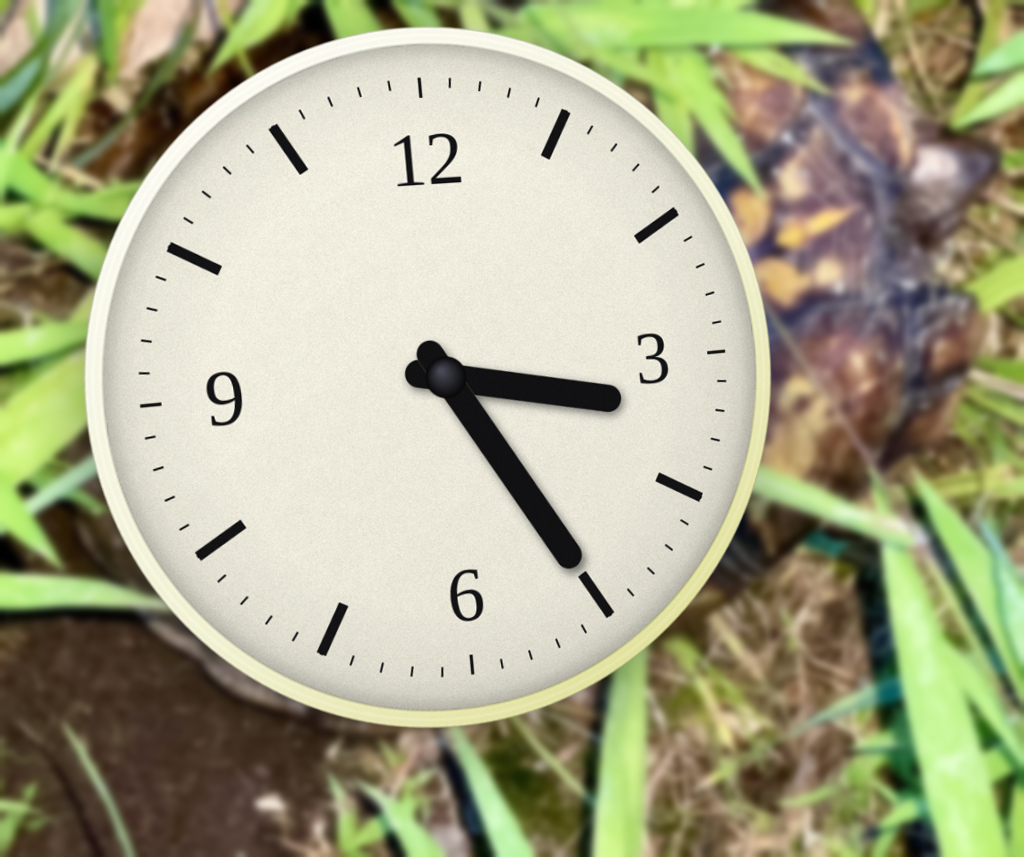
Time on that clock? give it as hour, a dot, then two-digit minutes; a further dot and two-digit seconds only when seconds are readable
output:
3.25
